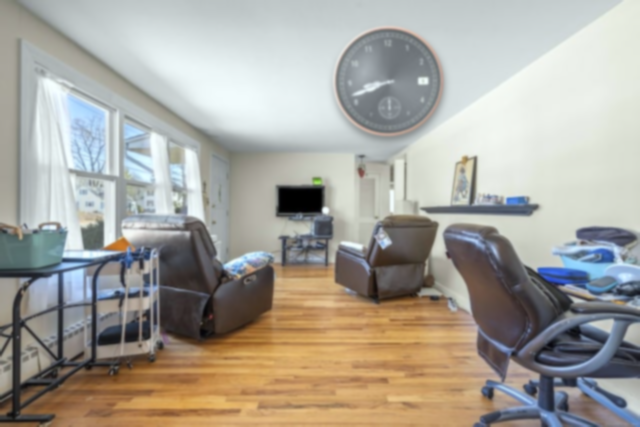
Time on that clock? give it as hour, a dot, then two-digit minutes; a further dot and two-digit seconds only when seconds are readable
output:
8.42
